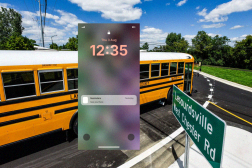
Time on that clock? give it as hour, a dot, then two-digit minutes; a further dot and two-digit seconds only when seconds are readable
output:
12.35
